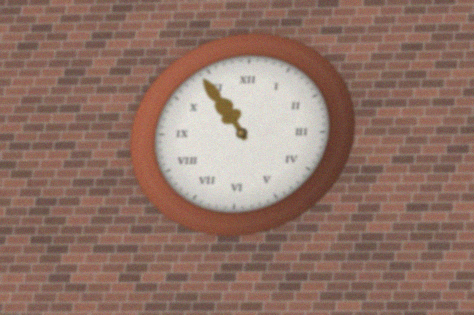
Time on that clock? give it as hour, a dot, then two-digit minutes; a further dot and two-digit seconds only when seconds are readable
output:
10.54
